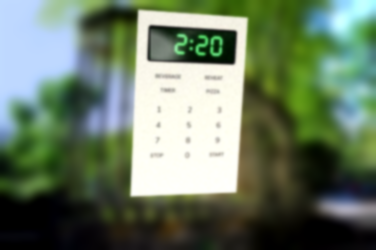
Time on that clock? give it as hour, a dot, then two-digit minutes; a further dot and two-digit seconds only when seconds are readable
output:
2.20
